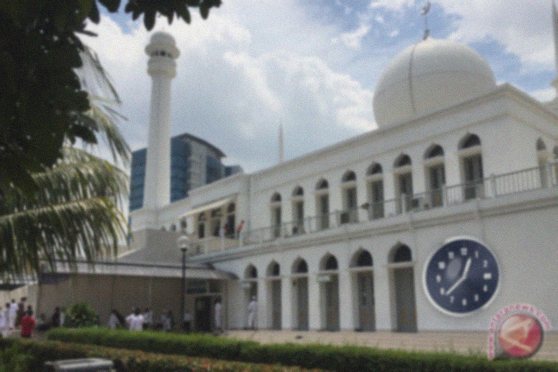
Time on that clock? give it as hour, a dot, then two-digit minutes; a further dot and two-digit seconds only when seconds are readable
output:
12.38
